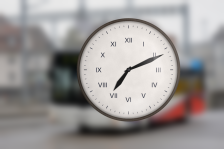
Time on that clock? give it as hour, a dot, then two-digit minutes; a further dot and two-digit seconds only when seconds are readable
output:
7.11
